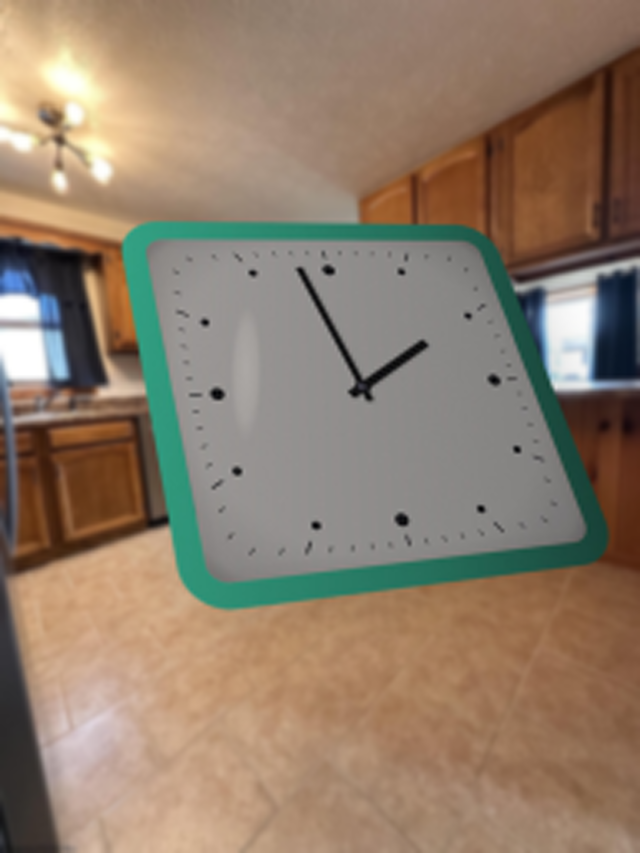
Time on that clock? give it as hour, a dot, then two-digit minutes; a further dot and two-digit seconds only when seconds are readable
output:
1.58
